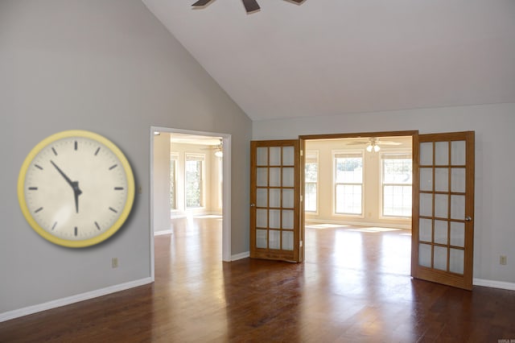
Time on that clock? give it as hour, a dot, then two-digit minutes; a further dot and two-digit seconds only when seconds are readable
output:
5.53
